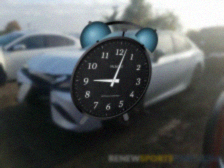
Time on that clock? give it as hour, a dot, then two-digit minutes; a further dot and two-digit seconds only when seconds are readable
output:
9.02
